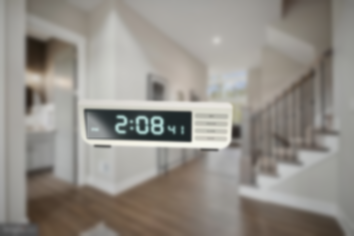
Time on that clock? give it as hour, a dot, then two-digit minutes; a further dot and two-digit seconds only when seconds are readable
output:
2.08
